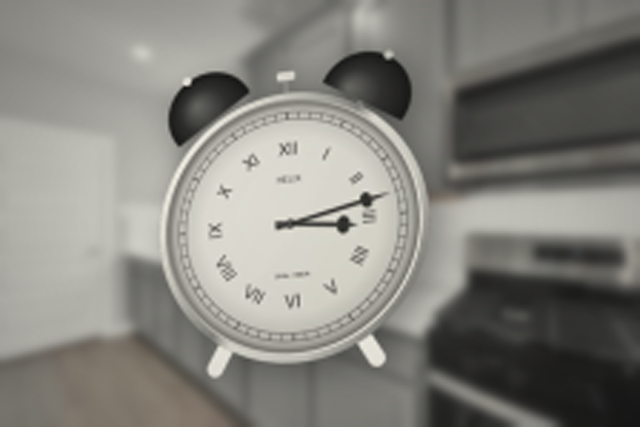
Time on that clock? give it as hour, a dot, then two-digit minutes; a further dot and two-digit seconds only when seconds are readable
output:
3.13
